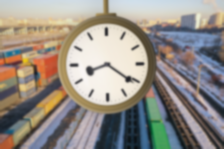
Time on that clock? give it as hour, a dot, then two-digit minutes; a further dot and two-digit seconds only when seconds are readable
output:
8.21
